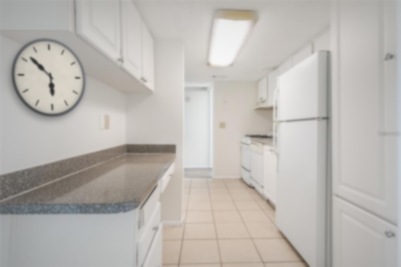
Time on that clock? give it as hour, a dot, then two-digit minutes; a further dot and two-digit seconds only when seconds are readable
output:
5.52
